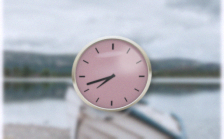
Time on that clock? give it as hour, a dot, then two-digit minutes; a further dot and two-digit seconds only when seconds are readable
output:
7.42
